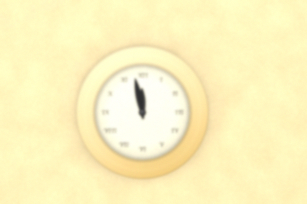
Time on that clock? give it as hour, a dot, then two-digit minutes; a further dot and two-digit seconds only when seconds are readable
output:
11.58
